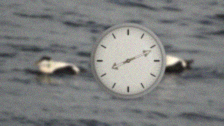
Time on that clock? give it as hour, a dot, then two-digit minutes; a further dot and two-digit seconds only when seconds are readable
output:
8.11
